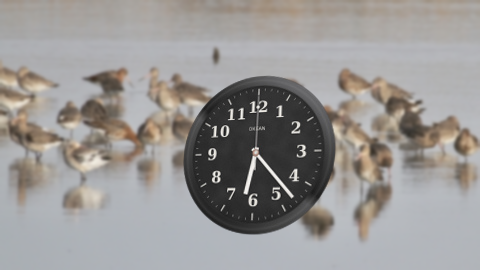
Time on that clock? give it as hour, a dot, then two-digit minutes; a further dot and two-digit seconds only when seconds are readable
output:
6.23.00
